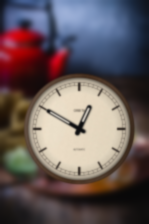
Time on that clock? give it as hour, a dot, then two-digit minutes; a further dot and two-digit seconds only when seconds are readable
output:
12.50
